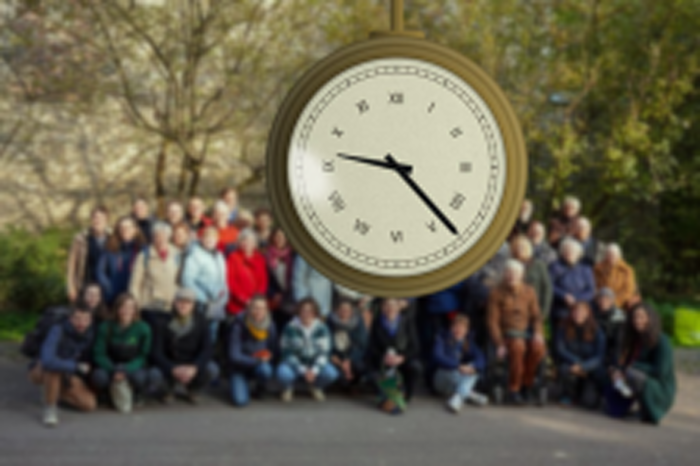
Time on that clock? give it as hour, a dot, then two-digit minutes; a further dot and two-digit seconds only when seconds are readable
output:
9.23
